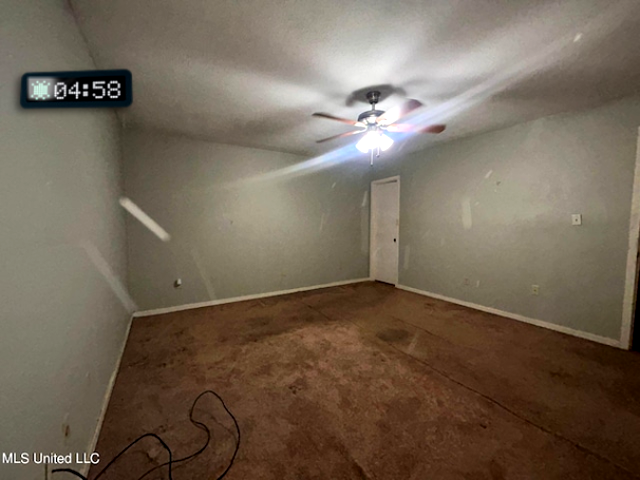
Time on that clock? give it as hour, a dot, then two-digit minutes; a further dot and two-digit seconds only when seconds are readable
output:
4.58
